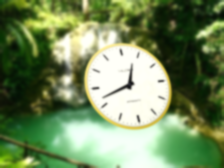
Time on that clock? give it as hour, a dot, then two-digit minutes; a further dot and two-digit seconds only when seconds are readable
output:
12.42
